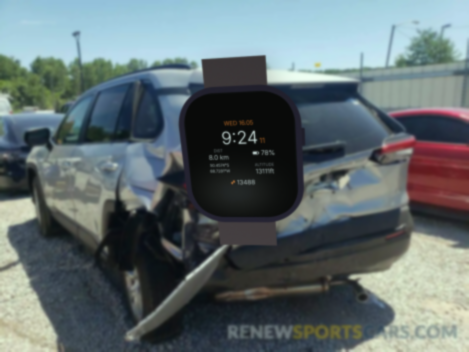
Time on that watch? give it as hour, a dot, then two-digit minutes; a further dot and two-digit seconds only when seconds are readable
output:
9.24
